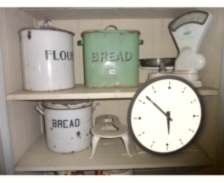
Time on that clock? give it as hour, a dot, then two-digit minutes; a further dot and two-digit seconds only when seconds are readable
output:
5.52
